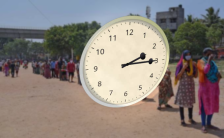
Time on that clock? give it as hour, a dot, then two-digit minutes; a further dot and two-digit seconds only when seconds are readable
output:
2.15
